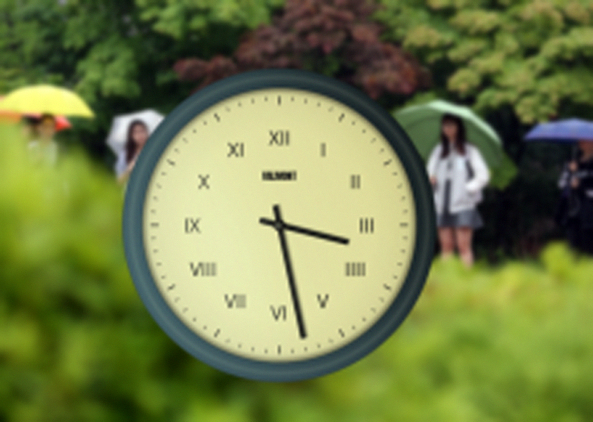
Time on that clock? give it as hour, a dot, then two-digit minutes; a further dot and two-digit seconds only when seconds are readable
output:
3.28
